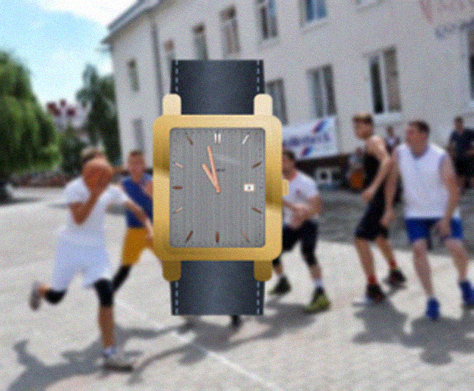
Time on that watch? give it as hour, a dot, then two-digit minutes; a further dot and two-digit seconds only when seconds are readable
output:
10.58
